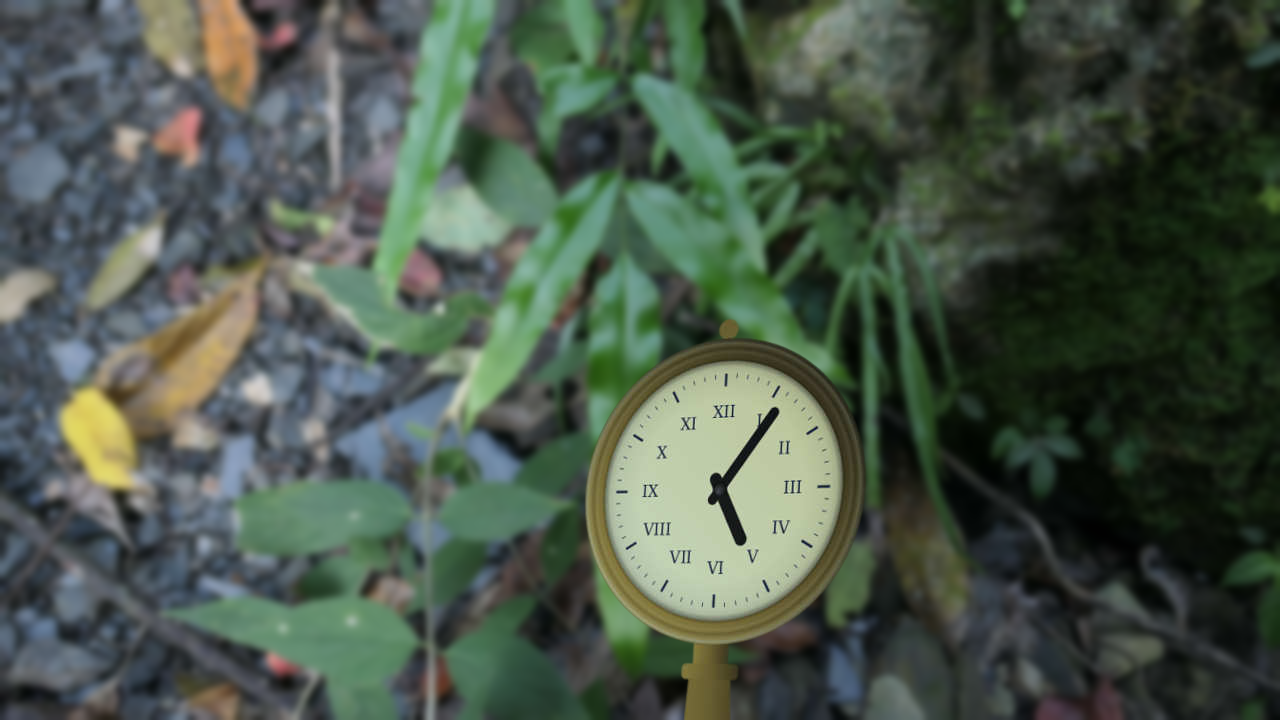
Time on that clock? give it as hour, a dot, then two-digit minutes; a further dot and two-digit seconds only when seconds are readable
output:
5.06
